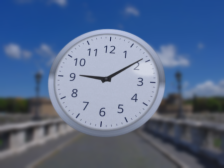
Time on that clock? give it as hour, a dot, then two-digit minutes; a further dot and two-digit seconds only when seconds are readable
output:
9.09
